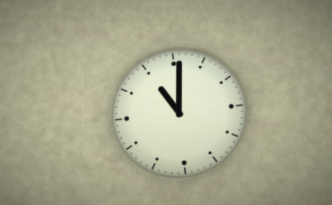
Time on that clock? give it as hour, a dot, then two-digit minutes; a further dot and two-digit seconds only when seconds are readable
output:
11.01
